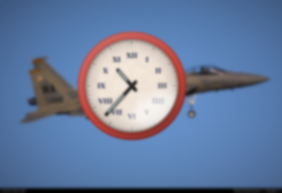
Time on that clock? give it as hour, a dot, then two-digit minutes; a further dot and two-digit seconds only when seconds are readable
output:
10.37
